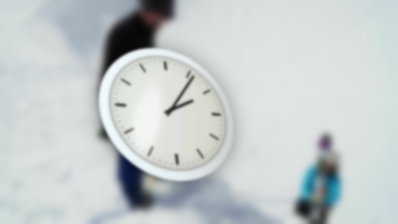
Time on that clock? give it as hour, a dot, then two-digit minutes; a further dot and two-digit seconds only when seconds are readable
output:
2.06
